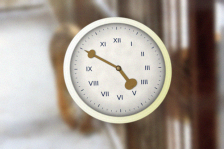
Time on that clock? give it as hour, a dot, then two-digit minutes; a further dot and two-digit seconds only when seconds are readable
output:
4.50
